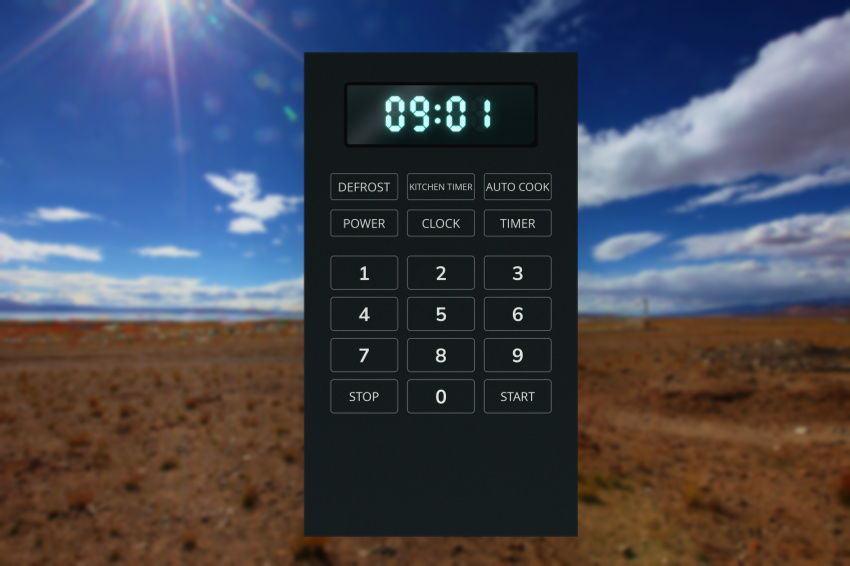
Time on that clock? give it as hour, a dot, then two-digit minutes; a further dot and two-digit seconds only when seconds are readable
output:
9.01
